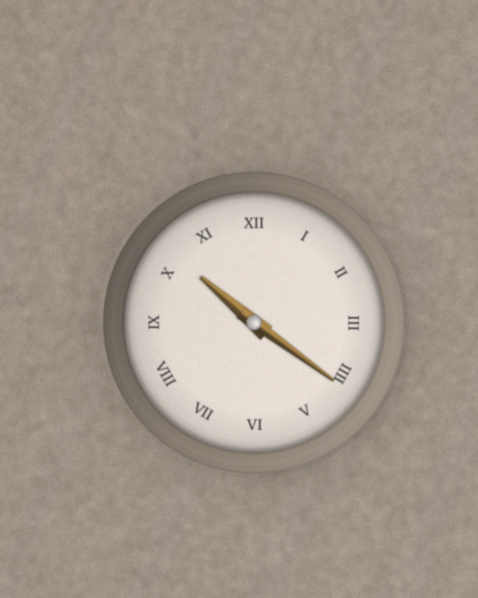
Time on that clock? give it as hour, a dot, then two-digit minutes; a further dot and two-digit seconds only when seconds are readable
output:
10.21
